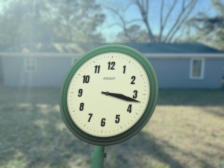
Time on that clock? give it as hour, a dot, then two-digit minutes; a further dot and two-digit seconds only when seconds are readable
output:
3.17
